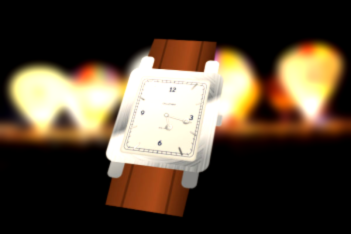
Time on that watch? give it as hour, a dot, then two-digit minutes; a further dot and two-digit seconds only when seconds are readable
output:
5.17
